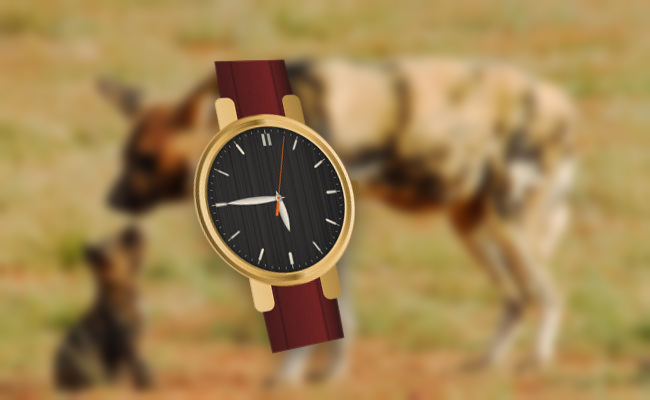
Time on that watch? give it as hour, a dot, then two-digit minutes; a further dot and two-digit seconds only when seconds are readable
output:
5.45.03
